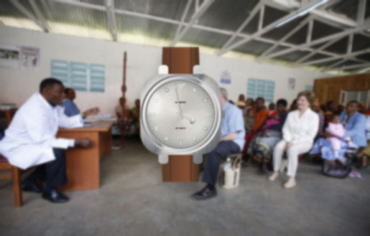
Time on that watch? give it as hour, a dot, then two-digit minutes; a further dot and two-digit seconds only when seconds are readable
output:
3.58
